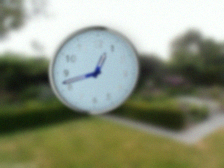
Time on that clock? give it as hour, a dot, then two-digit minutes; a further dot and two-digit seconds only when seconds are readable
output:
12.42
